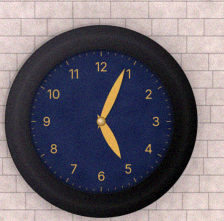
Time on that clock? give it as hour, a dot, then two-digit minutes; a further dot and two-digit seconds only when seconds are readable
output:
5.04
